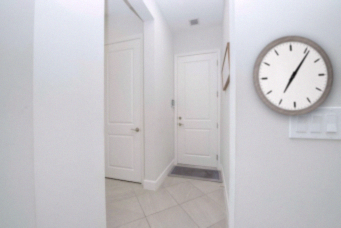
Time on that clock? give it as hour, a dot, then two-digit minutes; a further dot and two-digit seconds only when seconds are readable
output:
7.06
